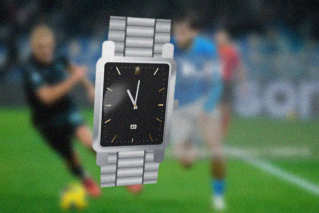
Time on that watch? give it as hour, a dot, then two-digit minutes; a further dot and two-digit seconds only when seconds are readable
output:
11.01
